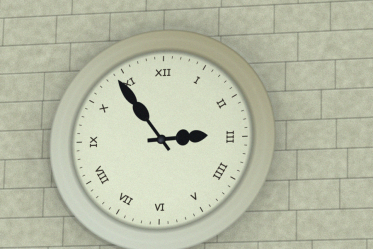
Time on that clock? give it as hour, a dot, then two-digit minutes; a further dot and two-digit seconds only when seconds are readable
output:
2.54
